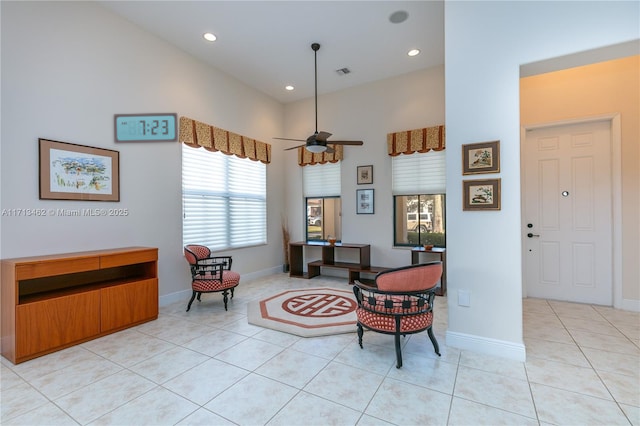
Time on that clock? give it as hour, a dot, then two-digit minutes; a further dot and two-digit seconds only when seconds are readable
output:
7.23
